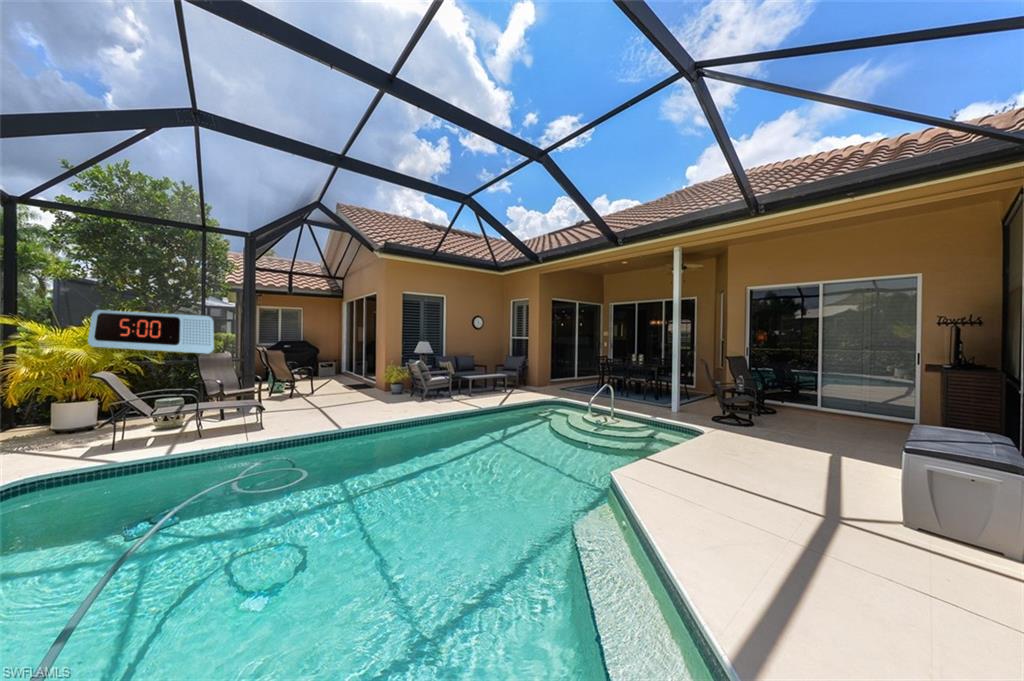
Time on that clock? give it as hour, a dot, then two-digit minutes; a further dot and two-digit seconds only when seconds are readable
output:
5.00
